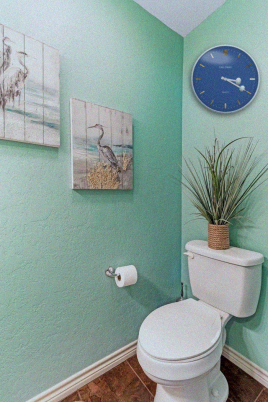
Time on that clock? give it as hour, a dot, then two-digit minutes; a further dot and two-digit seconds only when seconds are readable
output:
3.20
